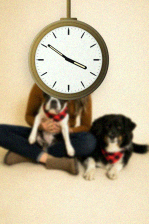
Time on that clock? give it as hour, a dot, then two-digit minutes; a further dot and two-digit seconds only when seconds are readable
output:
3.51
